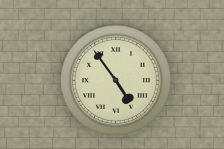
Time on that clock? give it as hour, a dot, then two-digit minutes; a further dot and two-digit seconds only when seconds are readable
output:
4.54
